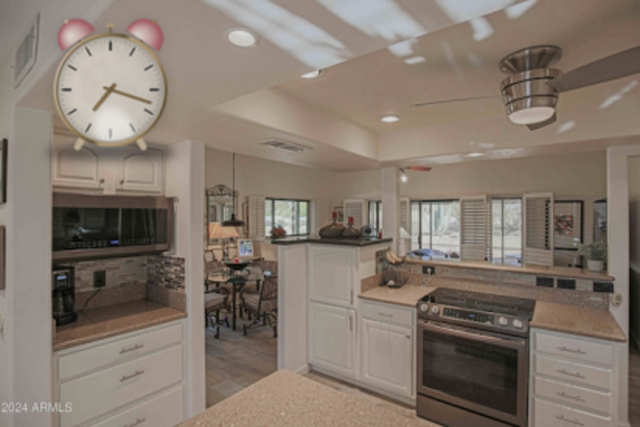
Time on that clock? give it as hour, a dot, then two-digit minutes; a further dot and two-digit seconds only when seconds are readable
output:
7.18
